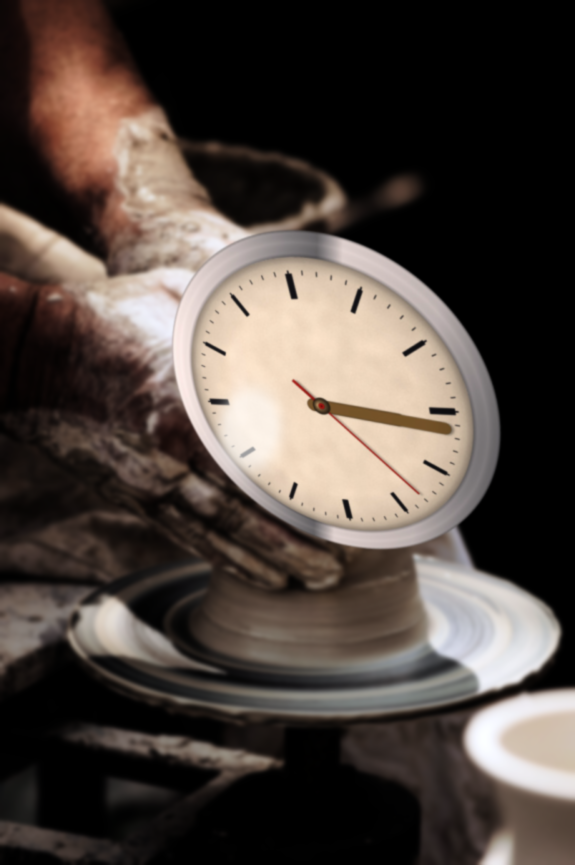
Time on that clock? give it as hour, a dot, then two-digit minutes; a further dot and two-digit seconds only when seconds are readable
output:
3.16.23
